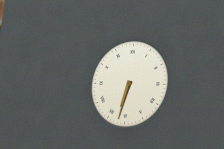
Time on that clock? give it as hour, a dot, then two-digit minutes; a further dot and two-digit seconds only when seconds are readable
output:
6.32
